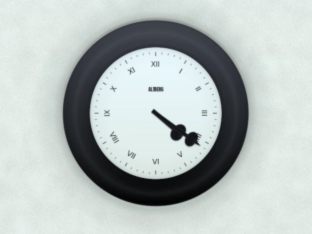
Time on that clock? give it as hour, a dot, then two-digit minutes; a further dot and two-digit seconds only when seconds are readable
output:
4.21
